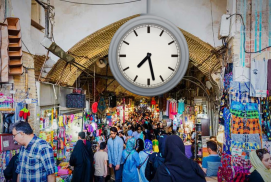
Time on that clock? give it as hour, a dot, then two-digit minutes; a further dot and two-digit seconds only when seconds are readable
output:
7.28
